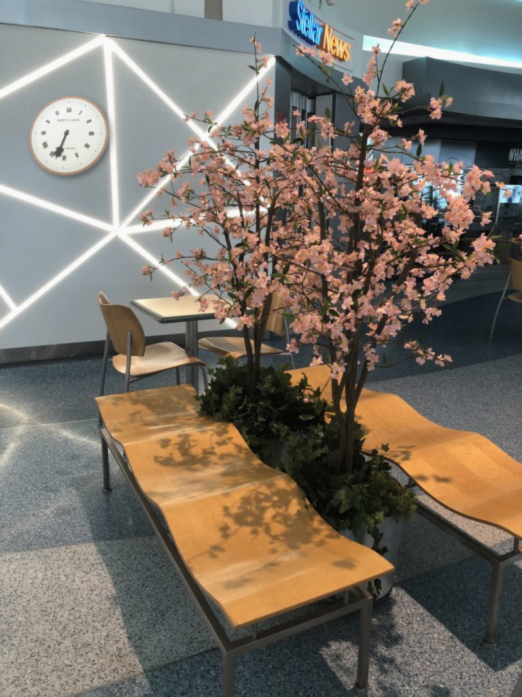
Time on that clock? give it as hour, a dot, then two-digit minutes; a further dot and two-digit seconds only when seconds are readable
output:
6.33
